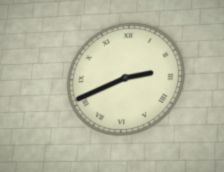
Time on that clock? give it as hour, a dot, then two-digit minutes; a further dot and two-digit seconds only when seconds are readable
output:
2.41
